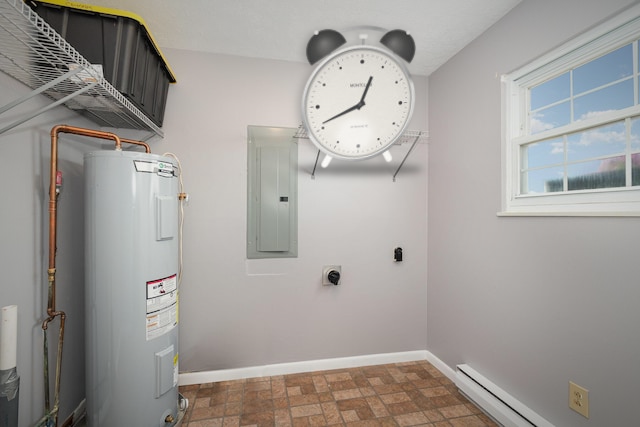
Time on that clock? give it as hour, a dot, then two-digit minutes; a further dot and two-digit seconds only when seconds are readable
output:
12.41
